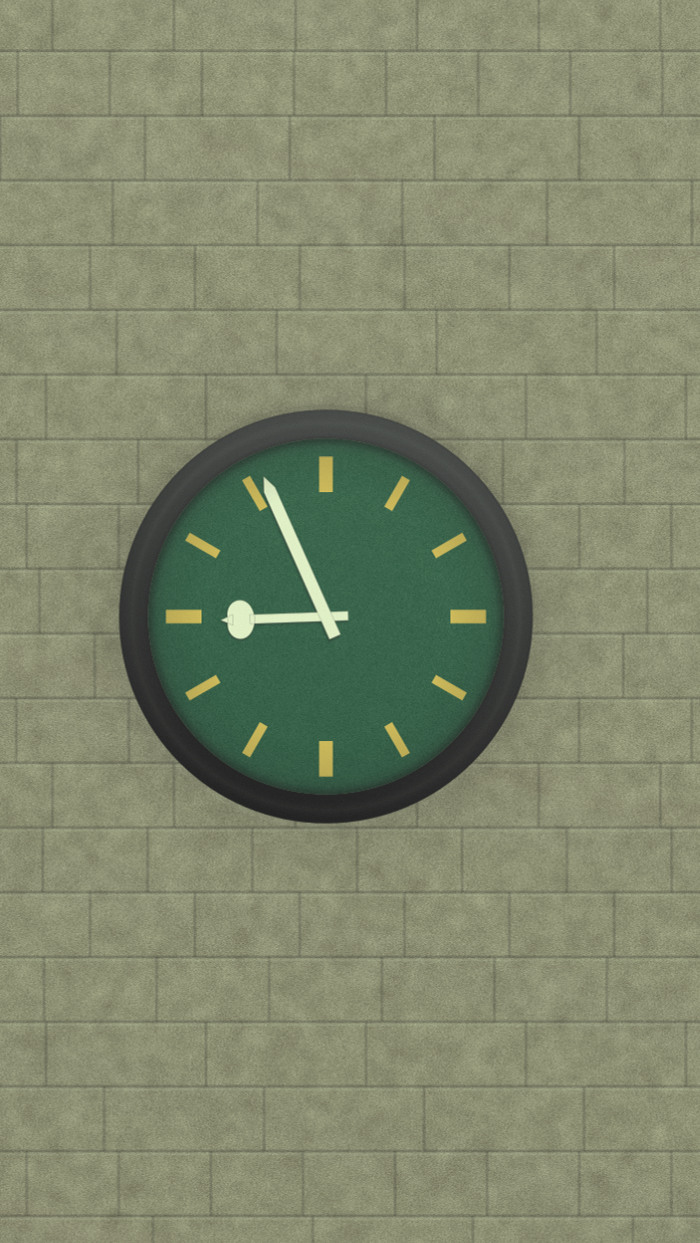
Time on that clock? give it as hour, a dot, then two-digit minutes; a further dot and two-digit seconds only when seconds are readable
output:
8.56
